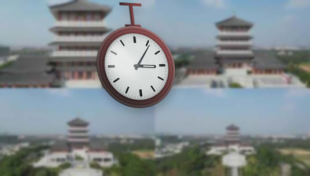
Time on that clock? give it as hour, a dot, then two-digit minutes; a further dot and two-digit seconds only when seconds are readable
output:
3.06
